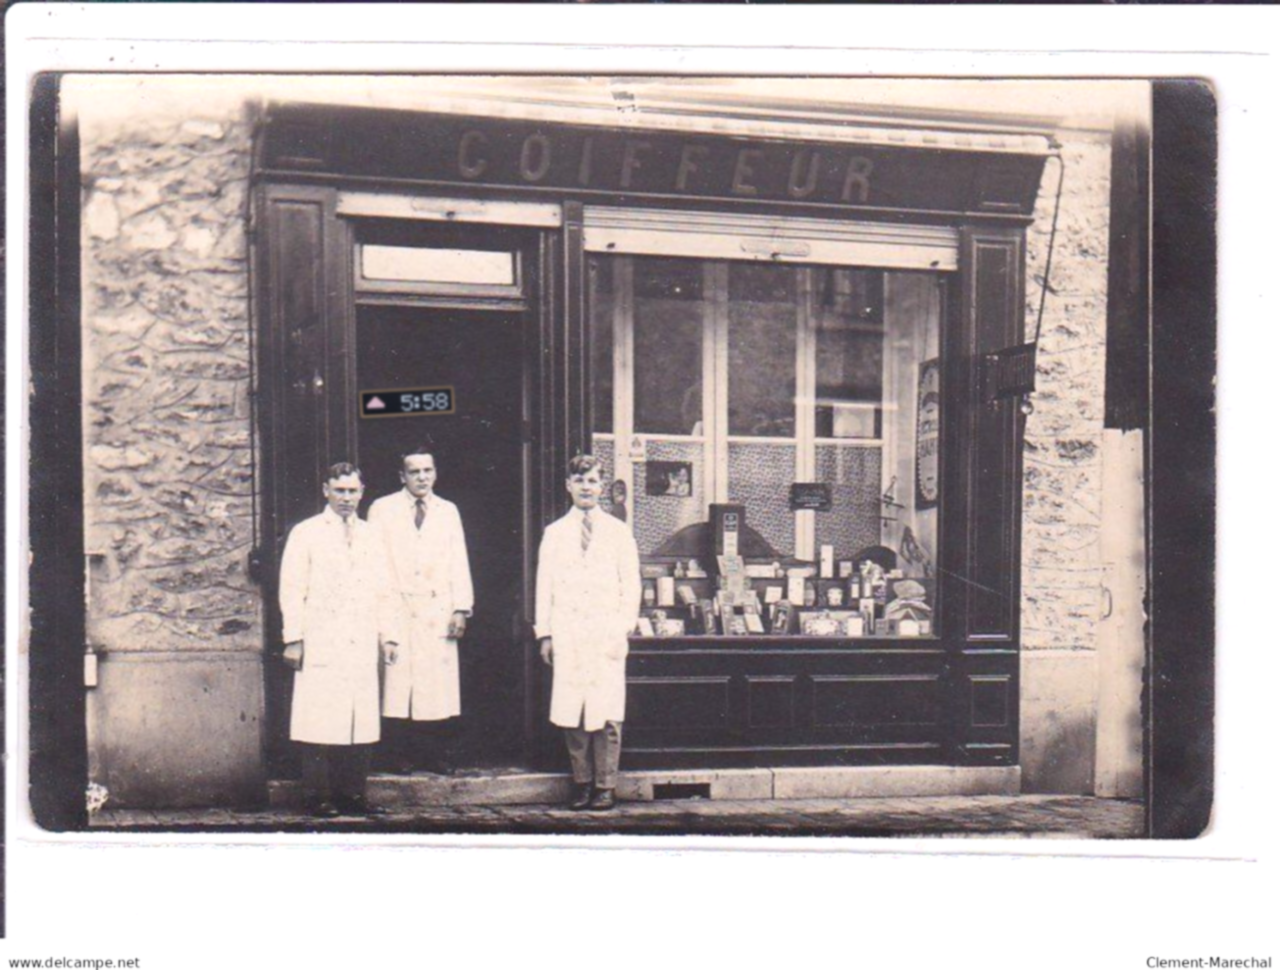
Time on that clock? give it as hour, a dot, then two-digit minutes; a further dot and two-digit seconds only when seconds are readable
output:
5.58
